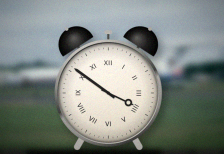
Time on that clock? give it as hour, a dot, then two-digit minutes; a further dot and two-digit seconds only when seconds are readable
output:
3.51
